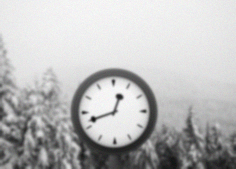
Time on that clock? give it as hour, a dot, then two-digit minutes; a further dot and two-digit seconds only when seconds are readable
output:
12.42
